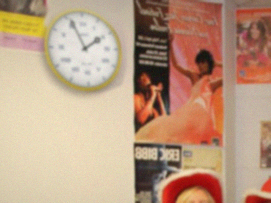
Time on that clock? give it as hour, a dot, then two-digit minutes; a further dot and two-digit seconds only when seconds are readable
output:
1.56
